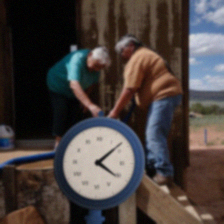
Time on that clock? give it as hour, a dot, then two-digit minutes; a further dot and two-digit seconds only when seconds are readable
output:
4.08
